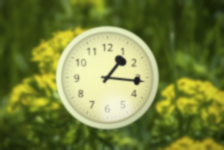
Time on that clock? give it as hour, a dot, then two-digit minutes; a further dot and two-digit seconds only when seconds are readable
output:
1.16
